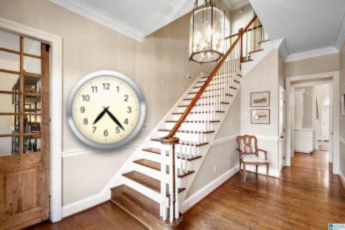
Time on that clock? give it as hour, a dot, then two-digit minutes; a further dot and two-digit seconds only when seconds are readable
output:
7.23
